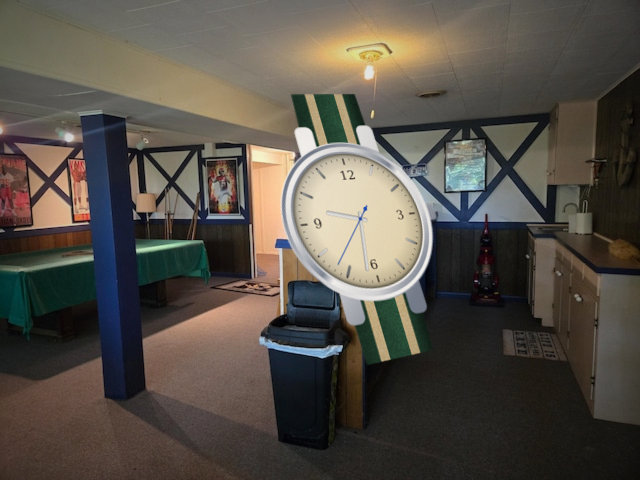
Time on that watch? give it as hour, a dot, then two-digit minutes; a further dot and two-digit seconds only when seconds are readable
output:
9.31.37
